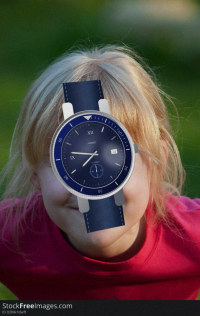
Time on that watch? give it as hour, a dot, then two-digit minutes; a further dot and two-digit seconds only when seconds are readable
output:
7.47
